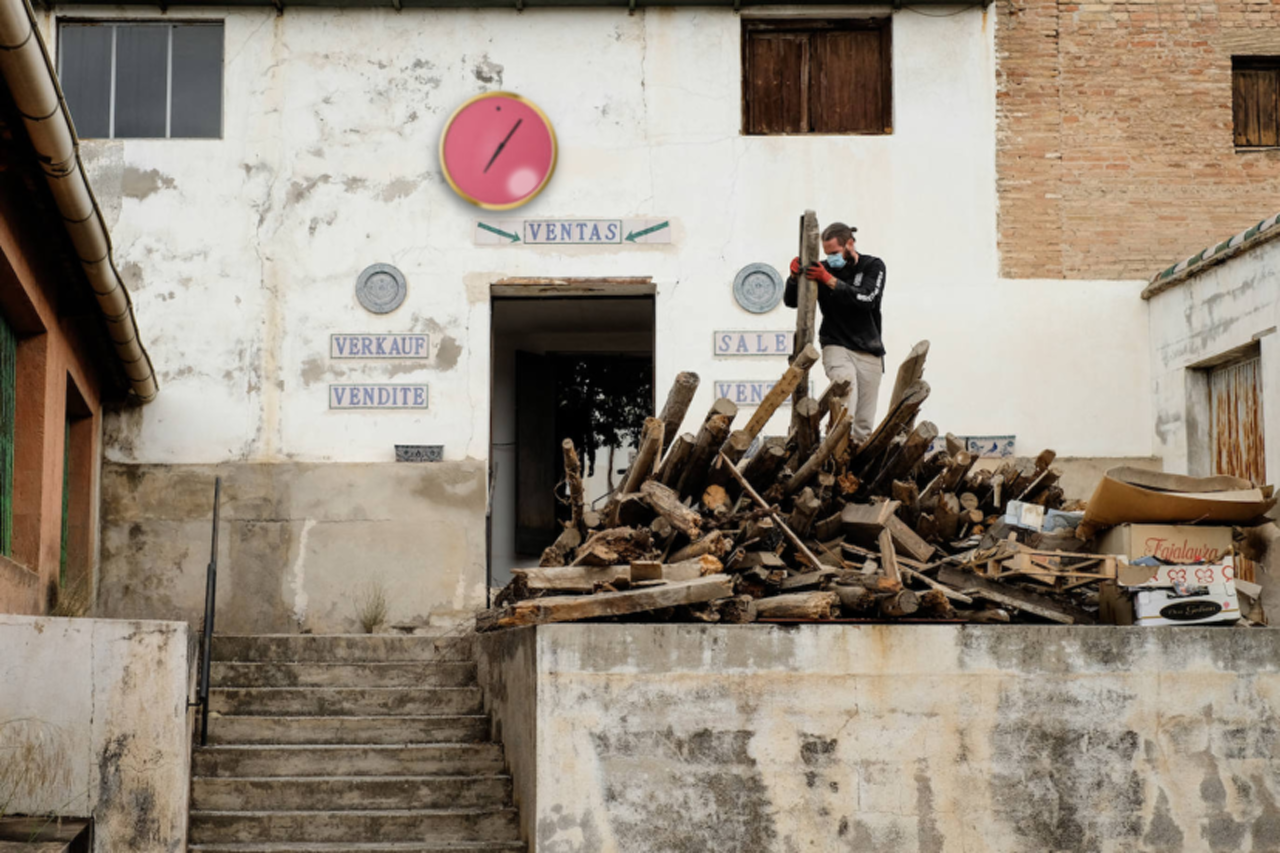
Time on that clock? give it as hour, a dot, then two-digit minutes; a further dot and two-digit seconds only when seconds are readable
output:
7.06
